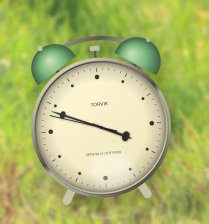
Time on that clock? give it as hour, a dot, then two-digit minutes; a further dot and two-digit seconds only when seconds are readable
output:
3.48.48
